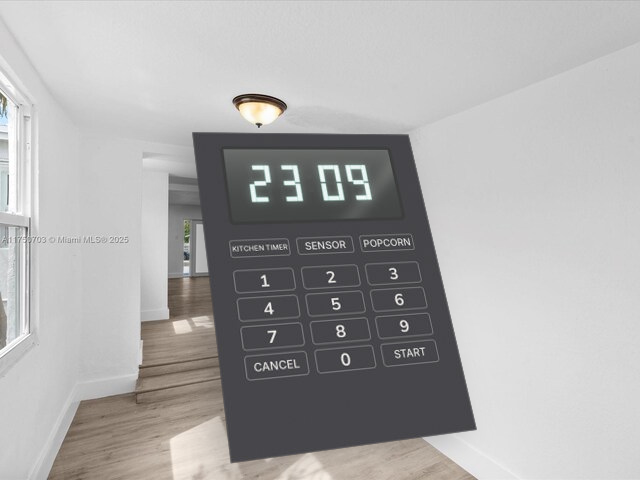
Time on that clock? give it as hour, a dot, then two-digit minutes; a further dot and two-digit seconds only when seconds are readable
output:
23.09
